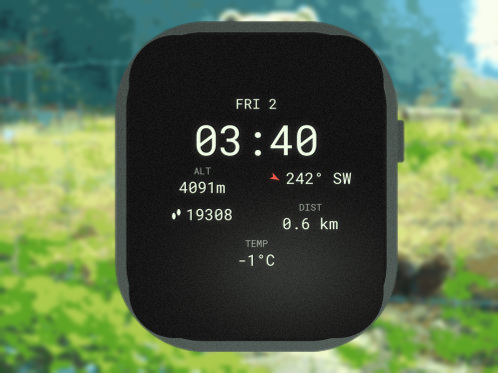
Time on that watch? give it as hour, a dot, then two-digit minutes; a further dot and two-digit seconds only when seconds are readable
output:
3.40
